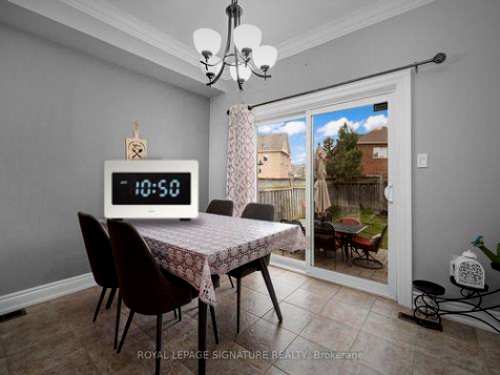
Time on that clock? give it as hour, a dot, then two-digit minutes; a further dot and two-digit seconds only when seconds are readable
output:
10.50
